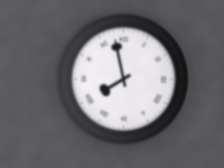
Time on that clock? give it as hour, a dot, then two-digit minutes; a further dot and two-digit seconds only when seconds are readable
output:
7.58
